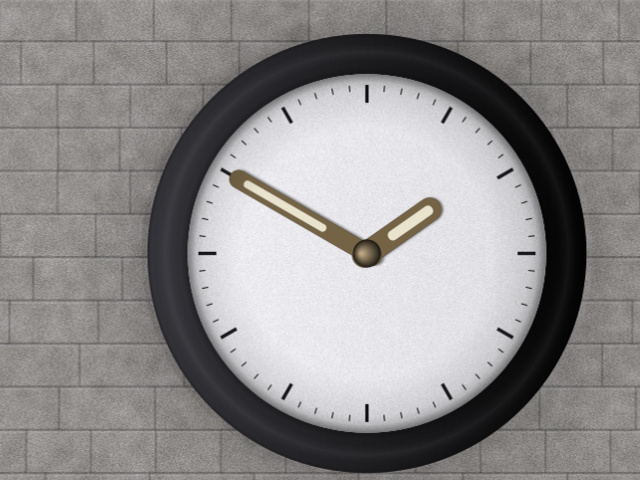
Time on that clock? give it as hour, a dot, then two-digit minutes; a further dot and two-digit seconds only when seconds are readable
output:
1.50
